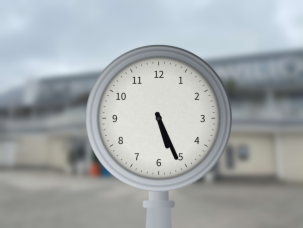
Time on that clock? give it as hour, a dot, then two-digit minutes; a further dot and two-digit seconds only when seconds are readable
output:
5.26
